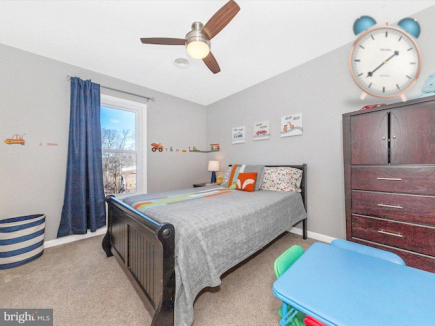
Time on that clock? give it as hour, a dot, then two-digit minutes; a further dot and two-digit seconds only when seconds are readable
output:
1.38
